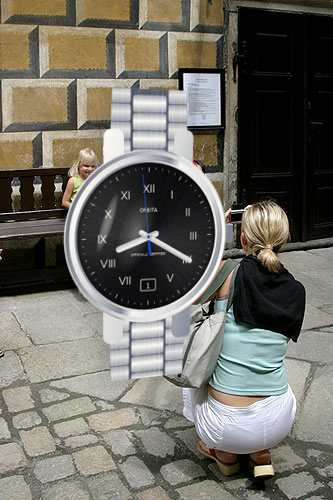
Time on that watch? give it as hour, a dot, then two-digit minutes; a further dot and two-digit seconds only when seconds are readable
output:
8.19.59
